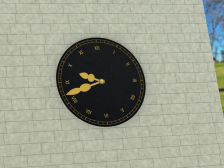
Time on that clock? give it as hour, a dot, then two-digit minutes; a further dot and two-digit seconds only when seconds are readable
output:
9.42
